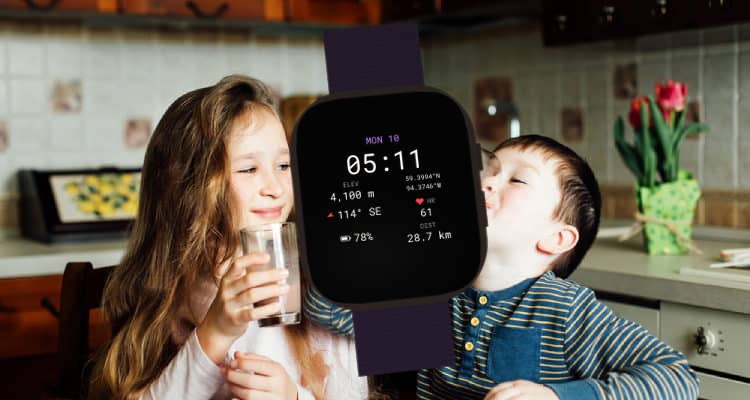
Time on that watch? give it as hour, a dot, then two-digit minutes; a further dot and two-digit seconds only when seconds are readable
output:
5.11
